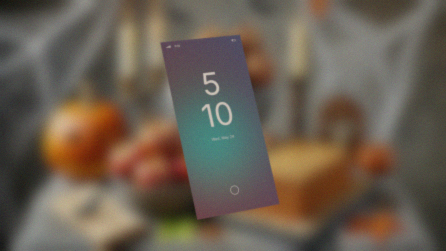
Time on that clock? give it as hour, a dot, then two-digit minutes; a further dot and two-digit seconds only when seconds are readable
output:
5.10
